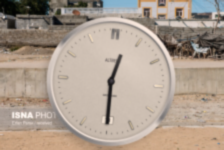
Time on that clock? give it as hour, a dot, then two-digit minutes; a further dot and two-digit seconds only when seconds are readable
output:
12.30
